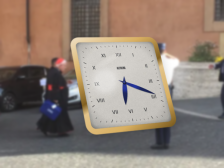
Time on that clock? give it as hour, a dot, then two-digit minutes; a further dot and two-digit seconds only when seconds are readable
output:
6.19
